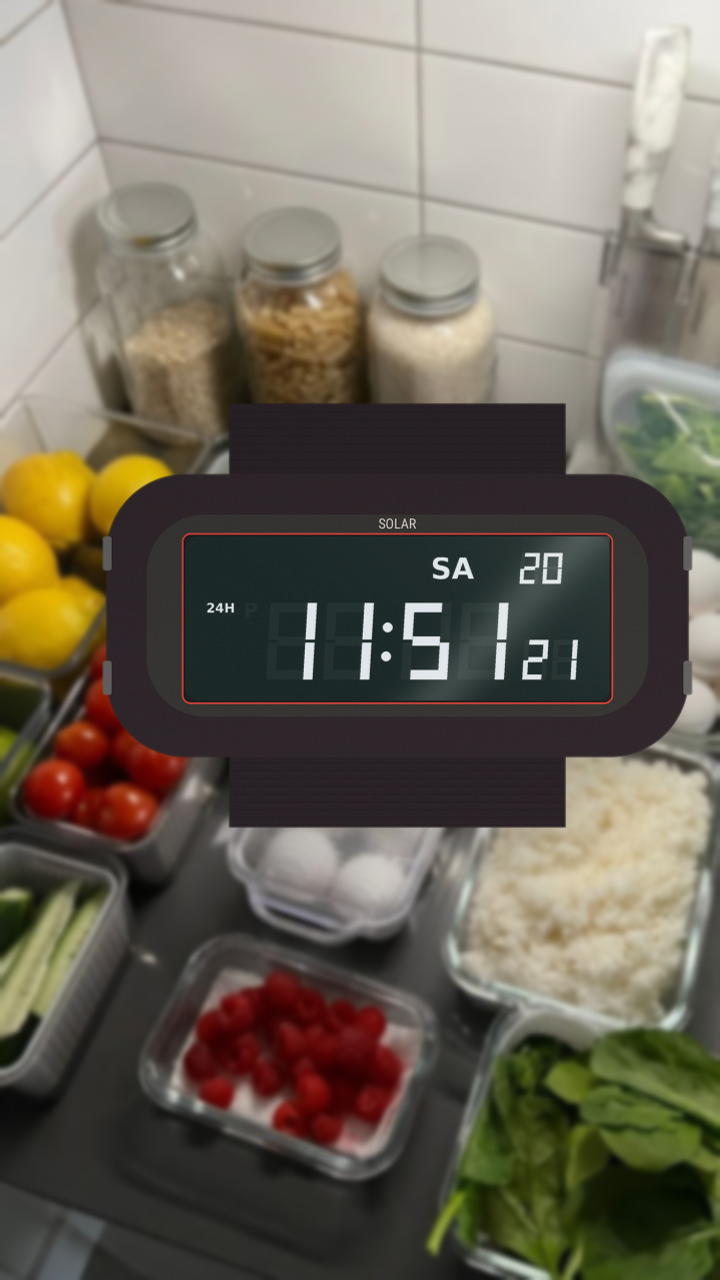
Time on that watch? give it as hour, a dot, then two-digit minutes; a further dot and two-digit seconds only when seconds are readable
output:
11.51.21
